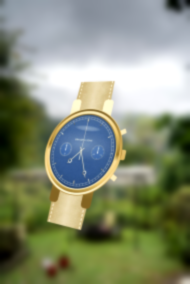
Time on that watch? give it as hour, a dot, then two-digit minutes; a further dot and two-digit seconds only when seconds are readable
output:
7.26
